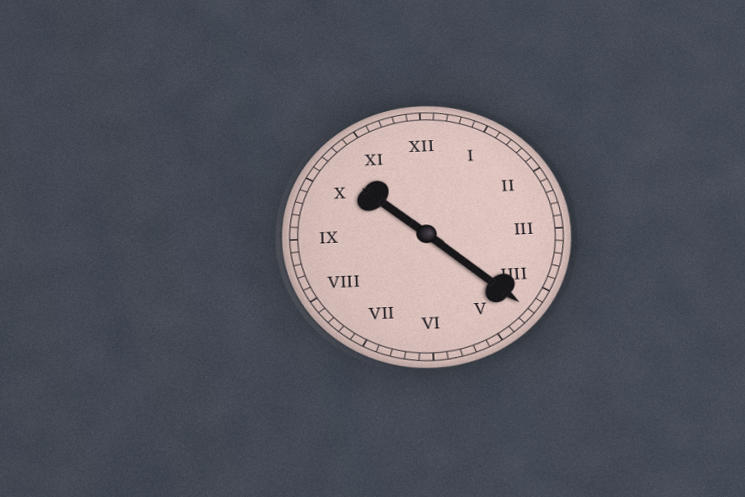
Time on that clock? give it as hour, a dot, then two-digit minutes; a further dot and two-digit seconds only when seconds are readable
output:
10.22
